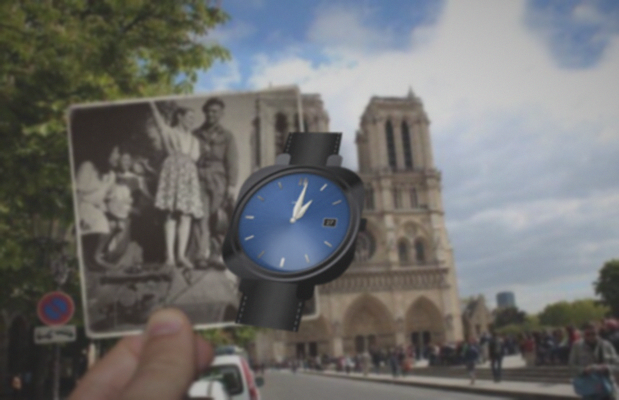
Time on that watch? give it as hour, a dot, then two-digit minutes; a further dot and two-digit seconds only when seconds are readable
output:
1.01
